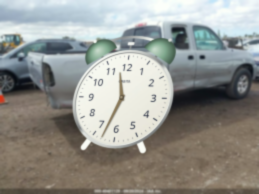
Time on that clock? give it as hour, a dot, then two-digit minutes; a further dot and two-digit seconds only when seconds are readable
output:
11.33
